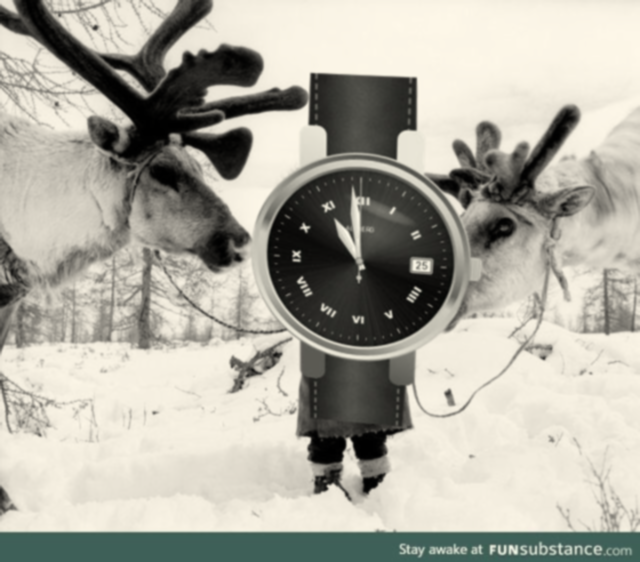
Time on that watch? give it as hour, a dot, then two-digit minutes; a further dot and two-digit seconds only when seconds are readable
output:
10.59.00
